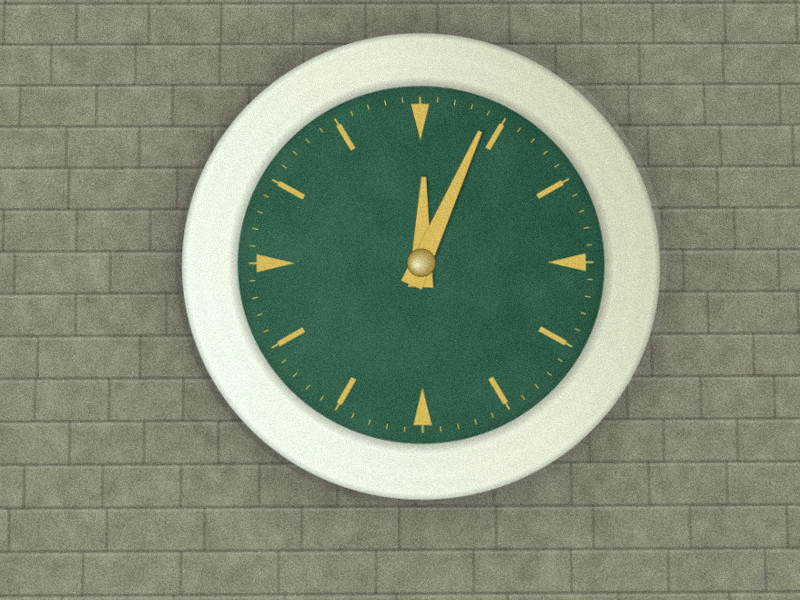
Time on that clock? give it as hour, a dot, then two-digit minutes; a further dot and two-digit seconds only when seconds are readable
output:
12.04
